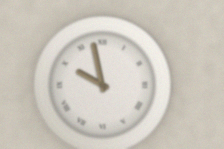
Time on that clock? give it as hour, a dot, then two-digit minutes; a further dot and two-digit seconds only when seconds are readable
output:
9.58
